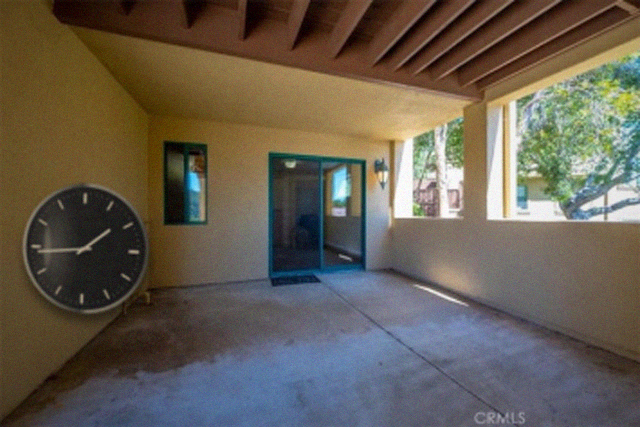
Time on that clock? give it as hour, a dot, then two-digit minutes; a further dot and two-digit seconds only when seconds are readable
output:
1.44
